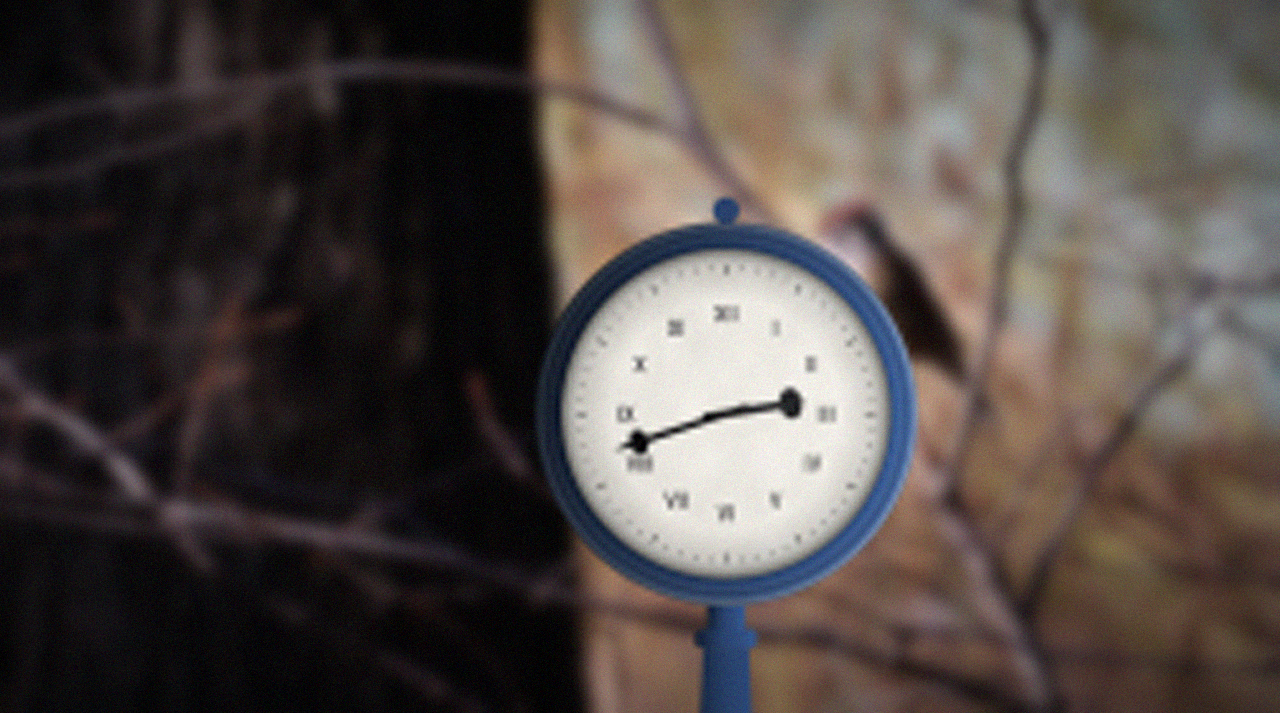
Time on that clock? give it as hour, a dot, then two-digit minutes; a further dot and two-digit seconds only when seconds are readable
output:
2.42
